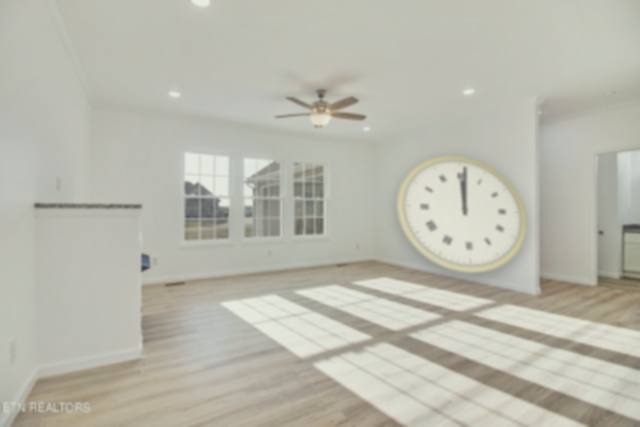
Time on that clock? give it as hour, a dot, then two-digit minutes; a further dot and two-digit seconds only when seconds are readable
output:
12.01
